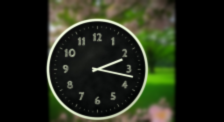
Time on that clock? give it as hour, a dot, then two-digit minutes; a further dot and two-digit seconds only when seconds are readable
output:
2.17
